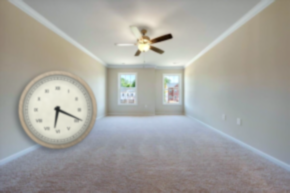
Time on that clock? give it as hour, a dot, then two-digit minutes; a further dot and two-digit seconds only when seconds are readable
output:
6.19
